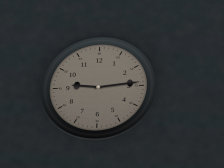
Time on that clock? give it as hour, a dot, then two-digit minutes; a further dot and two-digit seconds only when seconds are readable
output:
9.14
